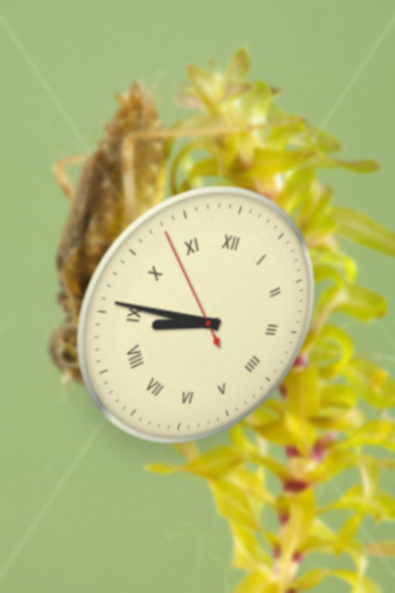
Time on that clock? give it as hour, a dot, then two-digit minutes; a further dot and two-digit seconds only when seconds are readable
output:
8.45.53
